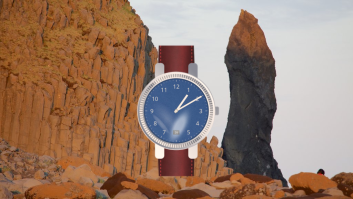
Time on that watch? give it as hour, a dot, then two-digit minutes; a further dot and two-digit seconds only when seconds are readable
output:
1.10
